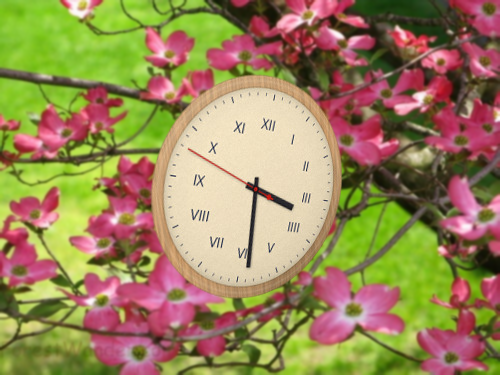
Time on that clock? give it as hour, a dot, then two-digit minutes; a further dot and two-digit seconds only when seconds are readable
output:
3.28.48
